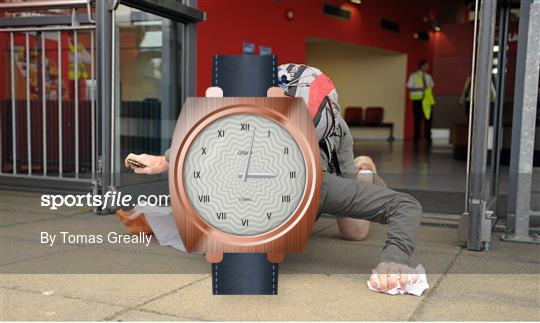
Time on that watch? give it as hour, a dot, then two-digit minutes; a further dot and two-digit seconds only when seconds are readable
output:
3.02
